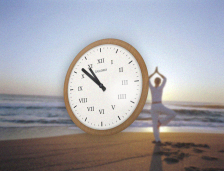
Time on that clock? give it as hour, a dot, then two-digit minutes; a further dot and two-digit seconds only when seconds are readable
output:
10.52
